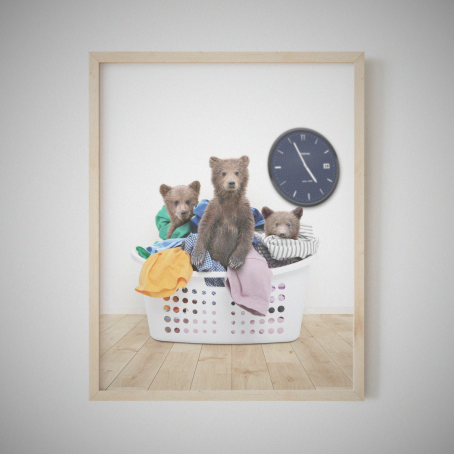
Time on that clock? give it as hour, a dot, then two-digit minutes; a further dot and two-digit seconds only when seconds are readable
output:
4.56
